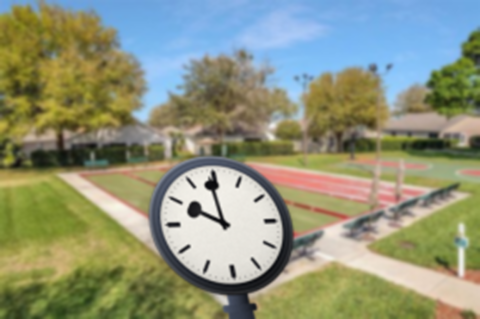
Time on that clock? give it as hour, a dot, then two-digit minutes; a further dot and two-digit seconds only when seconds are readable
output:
9.59
